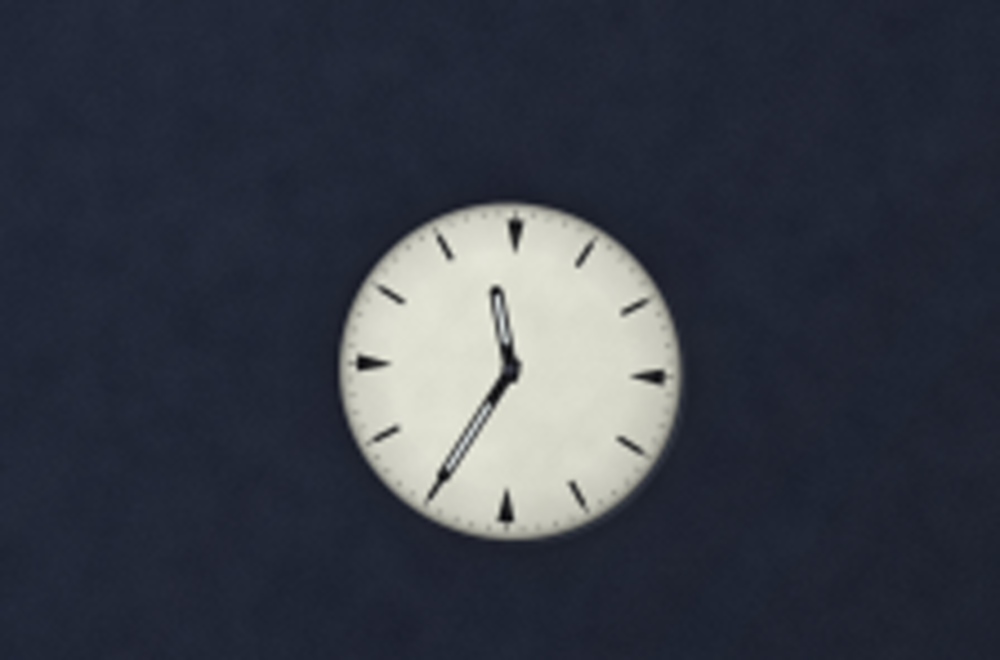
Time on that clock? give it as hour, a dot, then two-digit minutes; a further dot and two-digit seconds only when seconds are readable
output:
11.35
